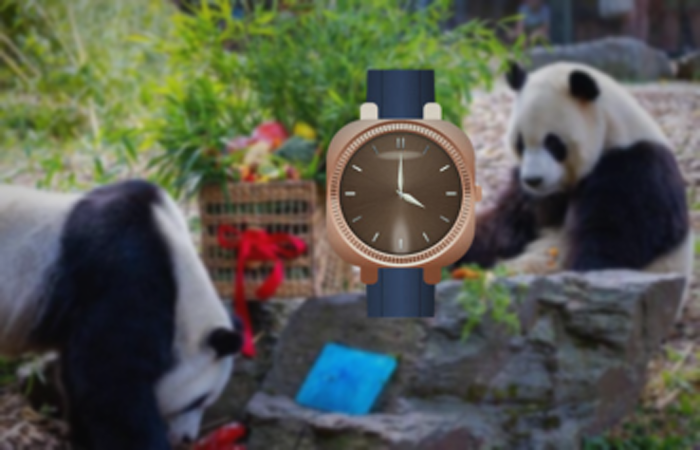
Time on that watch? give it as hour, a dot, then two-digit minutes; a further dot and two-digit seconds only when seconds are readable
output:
4.00
